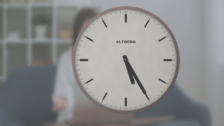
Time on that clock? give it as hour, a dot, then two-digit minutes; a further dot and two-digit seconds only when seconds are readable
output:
5.25
